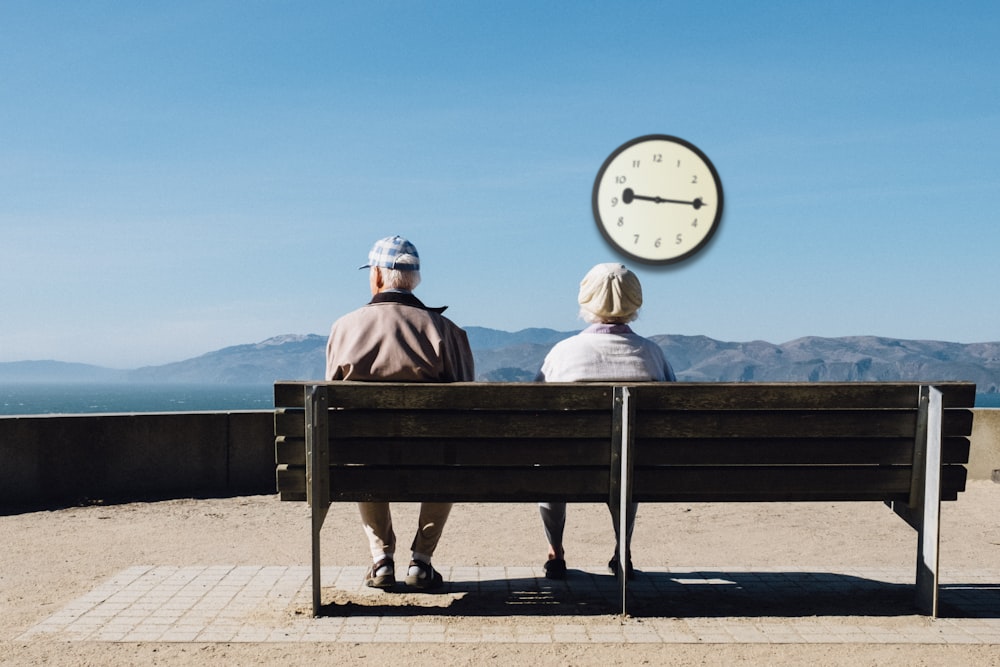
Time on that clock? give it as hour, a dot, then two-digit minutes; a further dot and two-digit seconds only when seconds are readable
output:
9.16
